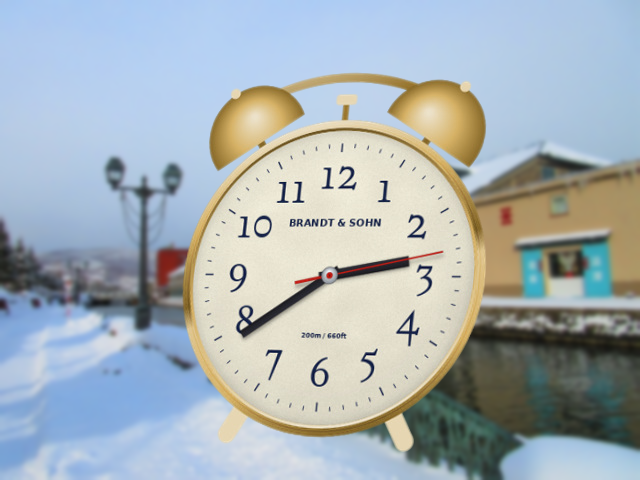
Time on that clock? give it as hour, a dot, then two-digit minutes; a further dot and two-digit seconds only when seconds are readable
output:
2.39.13
